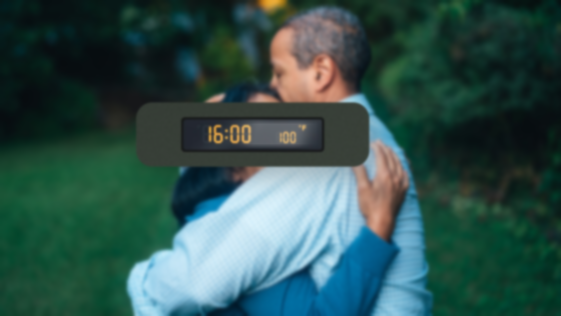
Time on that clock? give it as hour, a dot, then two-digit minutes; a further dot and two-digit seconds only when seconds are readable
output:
16.00
